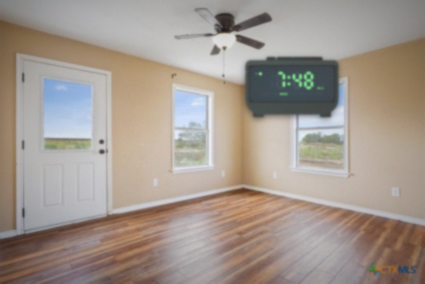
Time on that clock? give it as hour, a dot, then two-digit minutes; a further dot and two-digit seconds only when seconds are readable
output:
7.48
